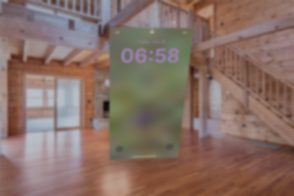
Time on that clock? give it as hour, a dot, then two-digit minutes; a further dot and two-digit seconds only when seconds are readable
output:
6.58
